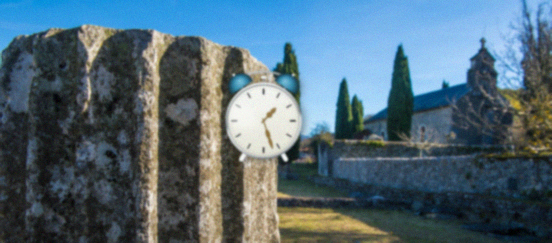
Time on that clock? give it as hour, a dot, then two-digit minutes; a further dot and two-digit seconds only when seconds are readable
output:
1.27
